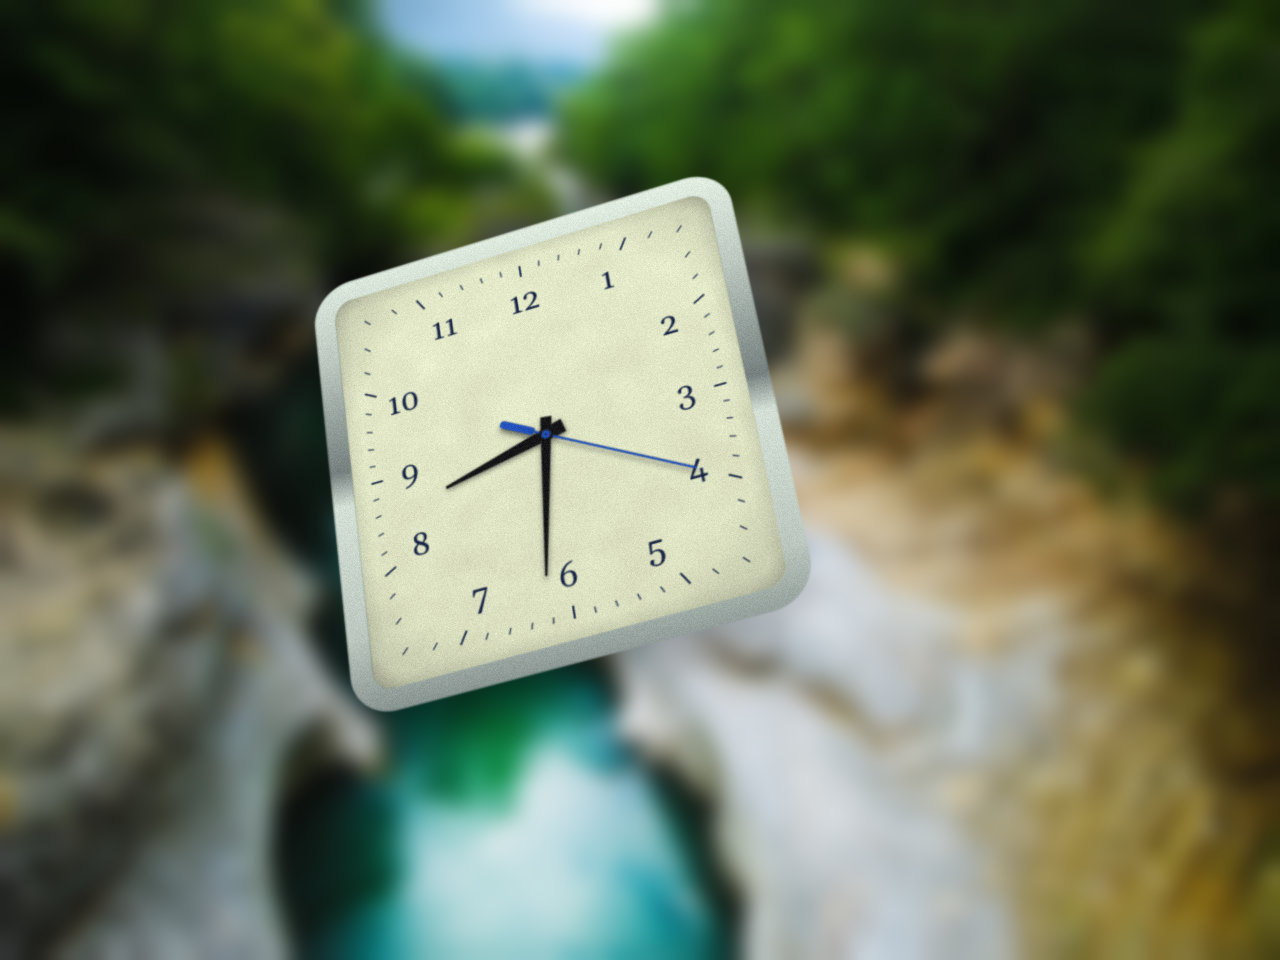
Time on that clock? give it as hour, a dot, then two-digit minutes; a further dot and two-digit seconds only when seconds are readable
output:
8.31.20
